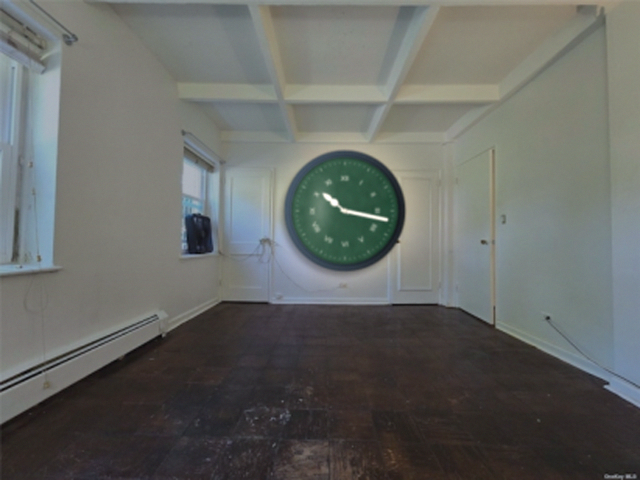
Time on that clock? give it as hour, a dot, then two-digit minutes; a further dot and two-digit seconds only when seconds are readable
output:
10.17
